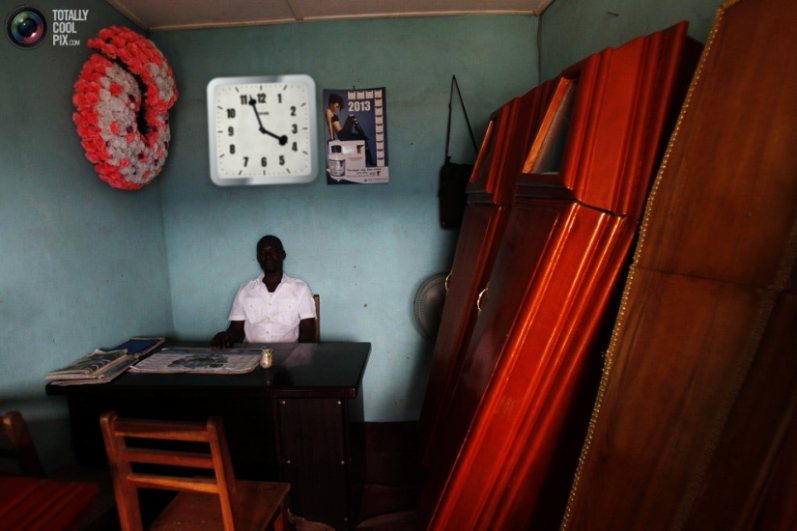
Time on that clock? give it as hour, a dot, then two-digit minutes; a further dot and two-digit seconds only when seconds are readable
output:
3.57
